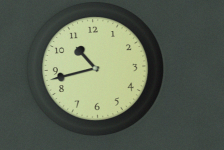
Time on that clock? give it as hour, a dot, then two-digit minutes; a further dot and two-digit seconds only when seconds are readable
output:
10.43
